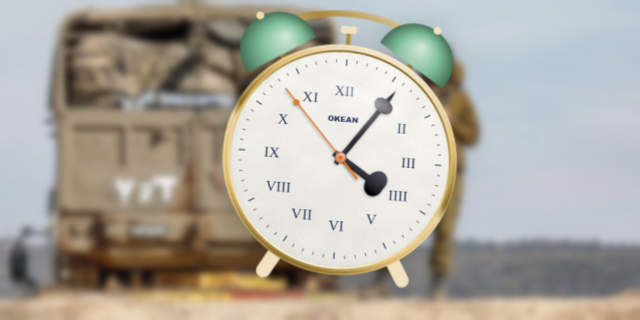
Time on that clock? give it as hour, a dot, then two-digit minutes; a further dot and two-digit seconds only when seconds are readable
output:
4.05.53
